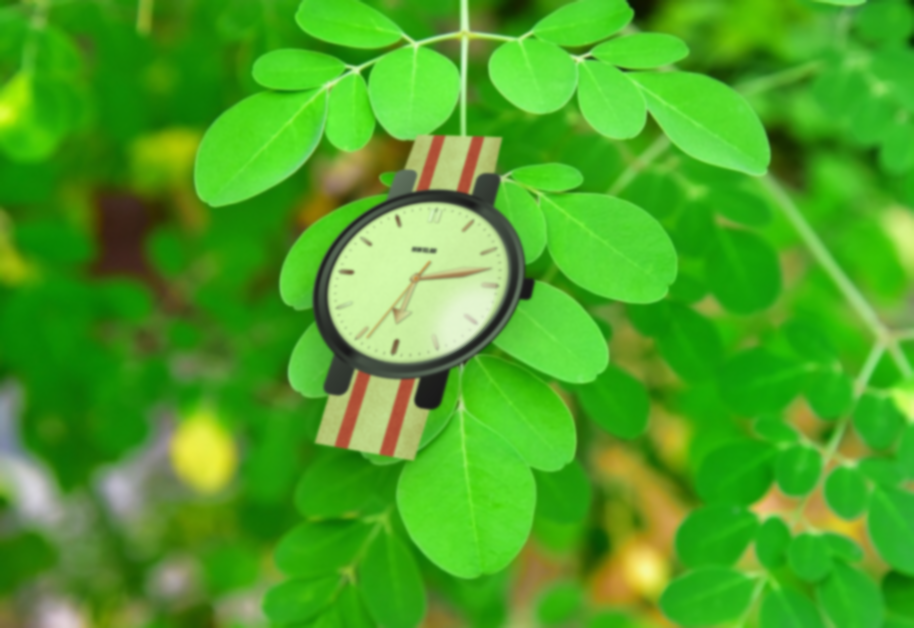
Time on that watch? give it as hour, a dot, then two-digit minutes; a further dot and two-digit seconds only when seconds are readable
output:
6.12.34
